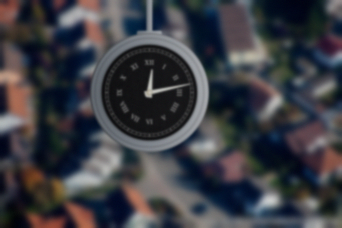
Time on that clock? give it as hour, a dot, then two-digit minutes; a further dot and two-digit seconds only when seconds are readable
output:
12.13
